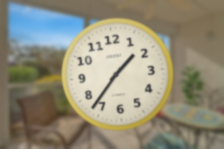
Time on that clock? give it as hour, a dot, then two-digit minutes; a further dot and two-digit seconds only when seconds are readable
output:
1.37
